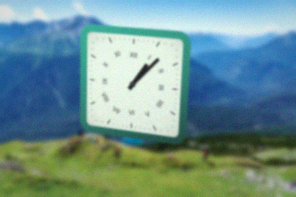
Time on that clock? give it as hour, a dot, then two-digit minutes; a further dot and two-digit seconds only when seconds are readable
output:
1.07
